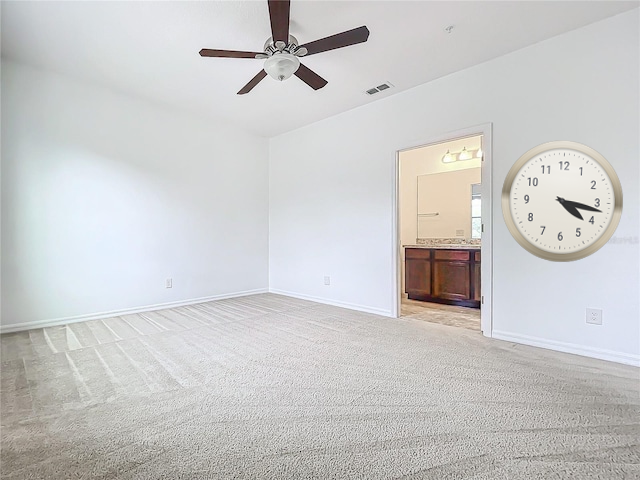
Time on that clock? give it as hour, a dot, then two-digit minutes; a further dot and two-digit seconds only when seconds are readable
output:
4.17
